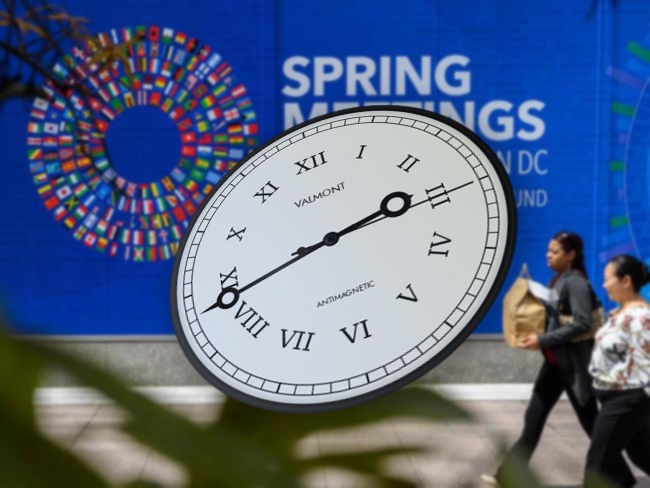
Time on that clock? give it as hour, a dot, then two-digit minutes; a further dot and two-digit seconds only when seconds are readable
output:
2.43.15
